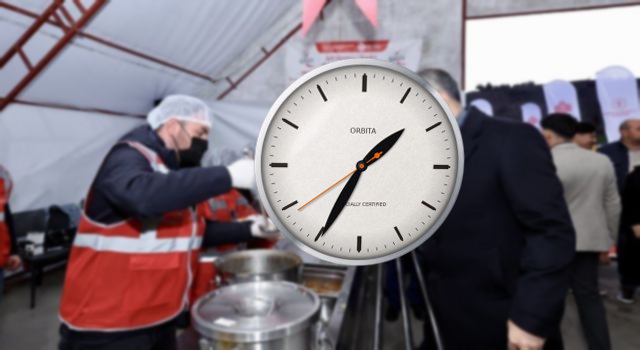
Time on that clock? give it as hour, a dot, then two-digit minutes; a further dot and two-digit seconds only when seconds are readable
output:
1.34.39
